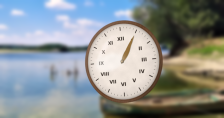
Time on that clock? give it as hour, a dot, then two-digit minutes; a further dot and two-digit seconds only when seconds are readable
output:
1.05
